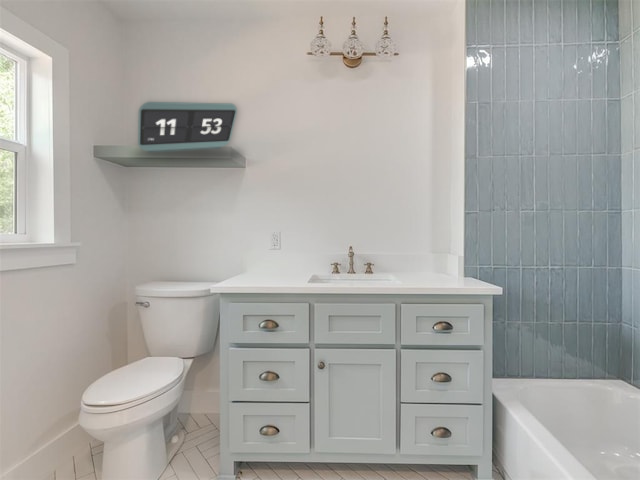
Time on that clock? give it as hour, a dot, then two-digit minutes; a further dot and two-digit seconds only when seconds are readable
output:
11.53
